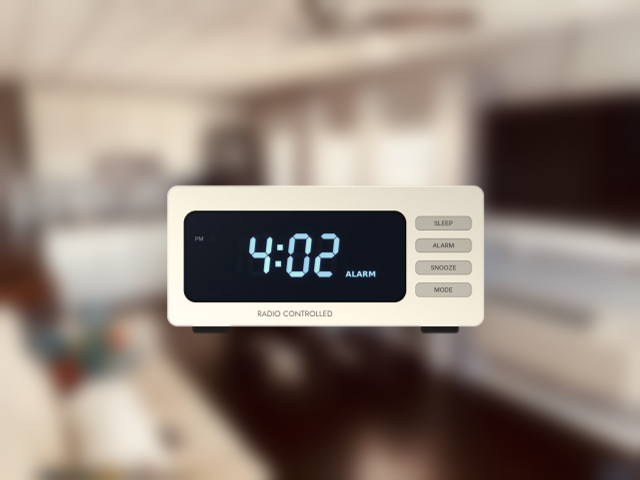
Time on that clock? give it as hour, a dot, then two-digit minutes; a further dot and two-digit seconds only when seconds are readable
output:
4.02
